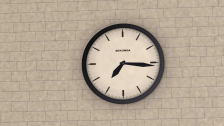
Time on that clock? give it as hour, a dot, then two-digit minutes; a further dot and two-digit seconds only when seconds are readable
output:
7.16
